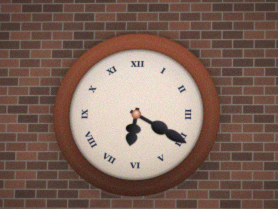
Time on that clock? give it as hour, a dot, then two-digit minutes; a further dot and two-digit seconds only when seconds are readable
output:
6.20
